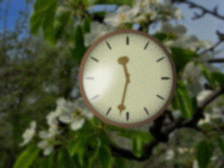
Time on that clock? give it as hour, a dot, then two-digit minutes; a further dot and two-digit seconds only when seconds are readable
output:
11.32
